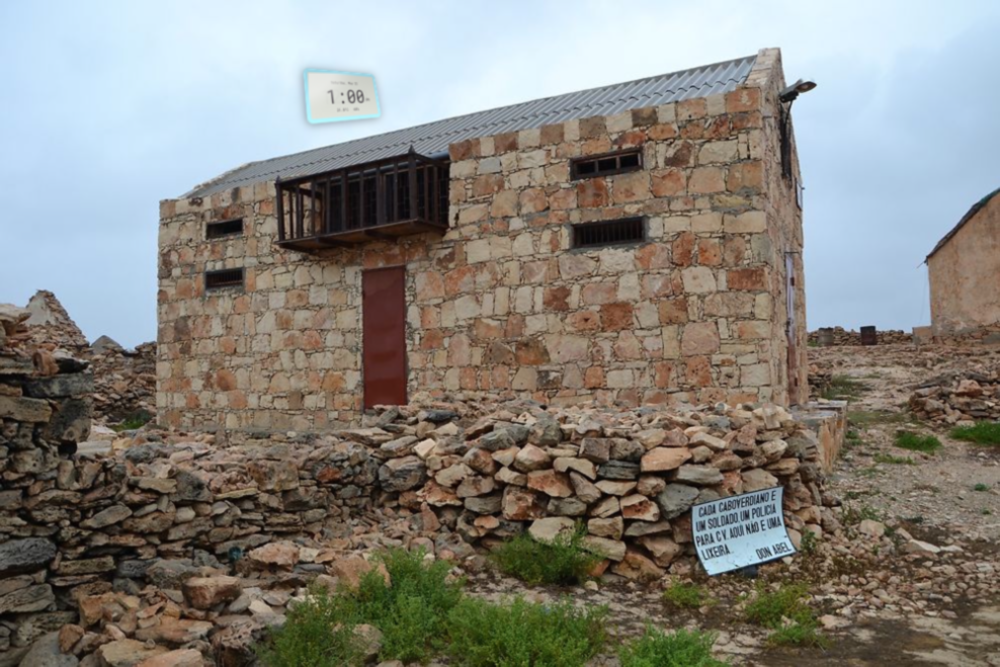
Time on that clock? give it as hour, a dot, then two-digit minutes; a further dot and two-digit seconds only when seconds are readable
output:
1.00
